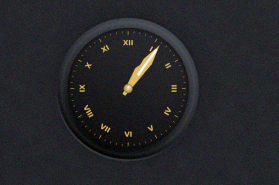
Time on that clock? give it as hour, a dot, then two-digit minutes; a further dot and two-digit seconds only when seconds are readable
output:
1.06
